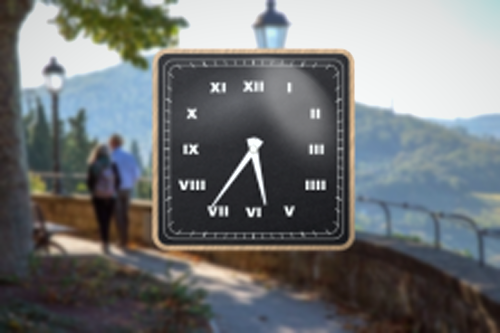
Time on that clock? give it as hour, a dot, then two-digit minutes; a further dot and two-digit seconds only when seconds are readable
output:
5.36
